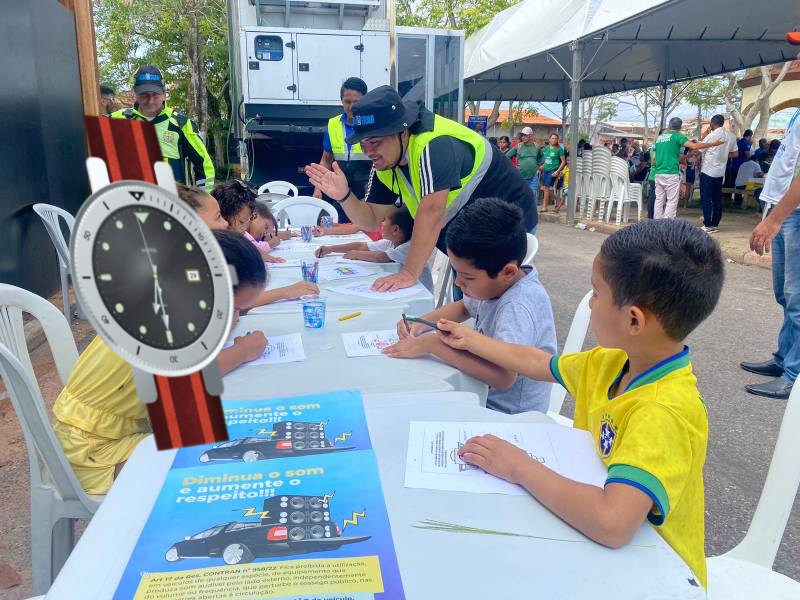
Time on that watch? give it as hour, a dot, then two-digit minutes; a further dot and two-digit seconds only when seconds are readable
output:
6.29.59
